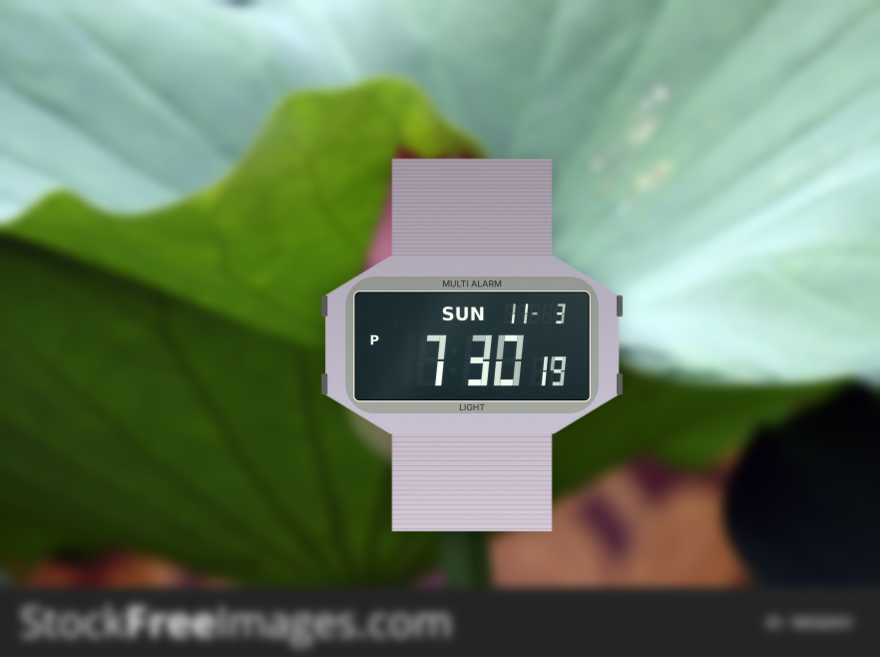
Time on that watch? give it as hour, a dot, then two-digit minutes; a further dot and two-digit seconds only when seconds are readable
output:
7.30.19
